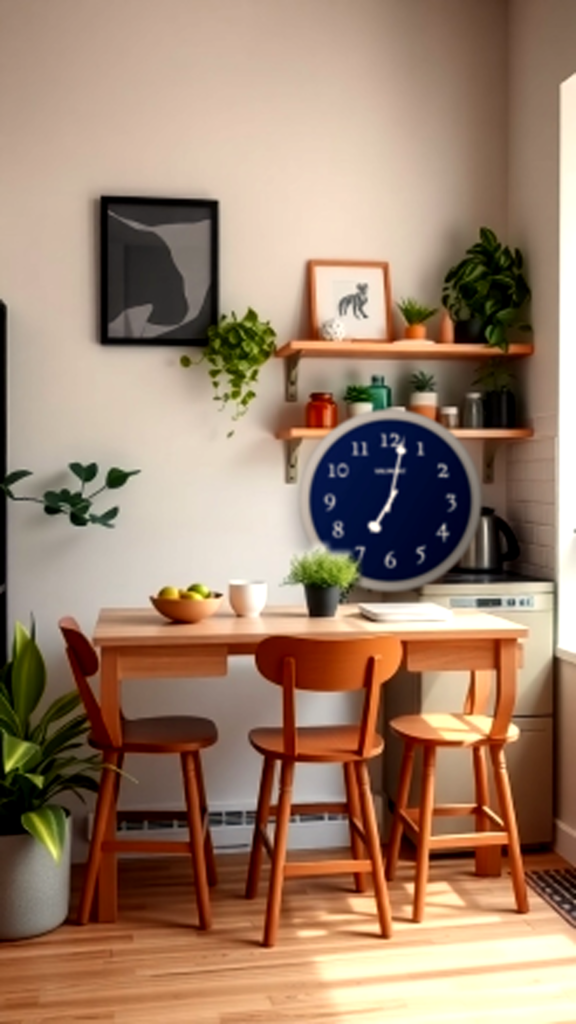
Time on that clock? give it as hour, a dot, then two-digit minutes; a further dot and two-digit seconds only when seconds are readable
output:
7.02
